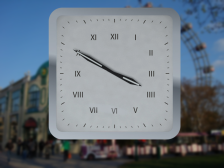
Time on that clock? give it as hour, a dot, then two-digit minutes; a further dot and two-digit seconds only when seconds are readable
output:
3.50
